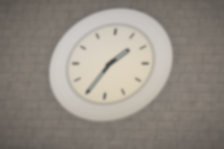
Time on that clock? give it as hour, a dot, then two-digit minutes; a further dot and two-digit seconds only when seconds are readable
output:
1.35
